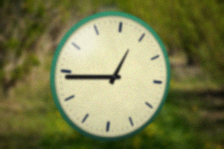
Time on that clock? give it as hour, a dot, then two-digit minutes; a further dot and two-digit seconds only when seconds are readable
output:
12.44
